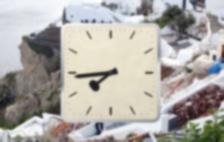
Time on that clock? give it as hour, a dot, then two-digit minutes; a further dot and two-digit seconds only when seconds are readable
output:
7.44
